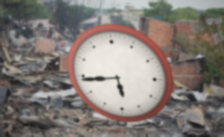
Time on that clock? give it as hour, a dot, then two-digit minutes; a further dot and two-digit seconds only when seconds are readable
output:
5.44
